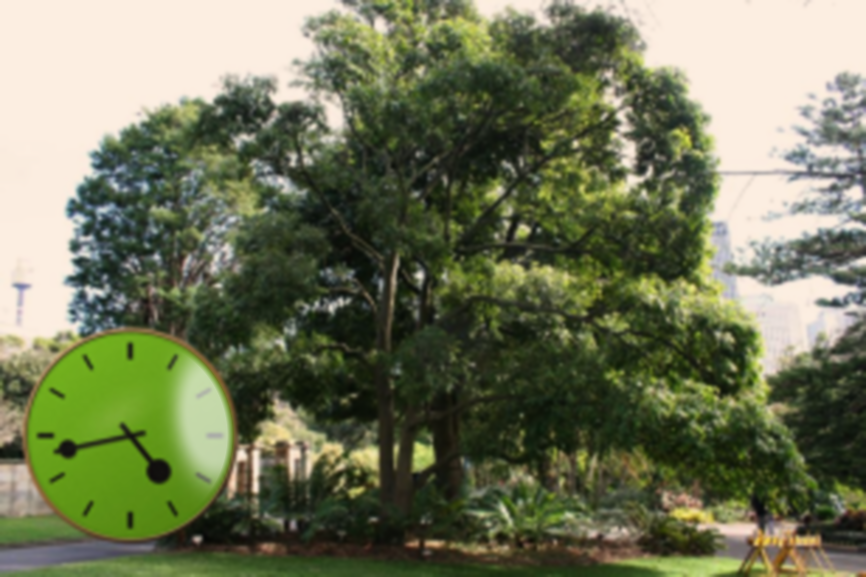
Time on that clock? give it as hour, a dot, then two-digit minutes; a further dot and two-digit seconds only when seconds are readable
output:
4.43
